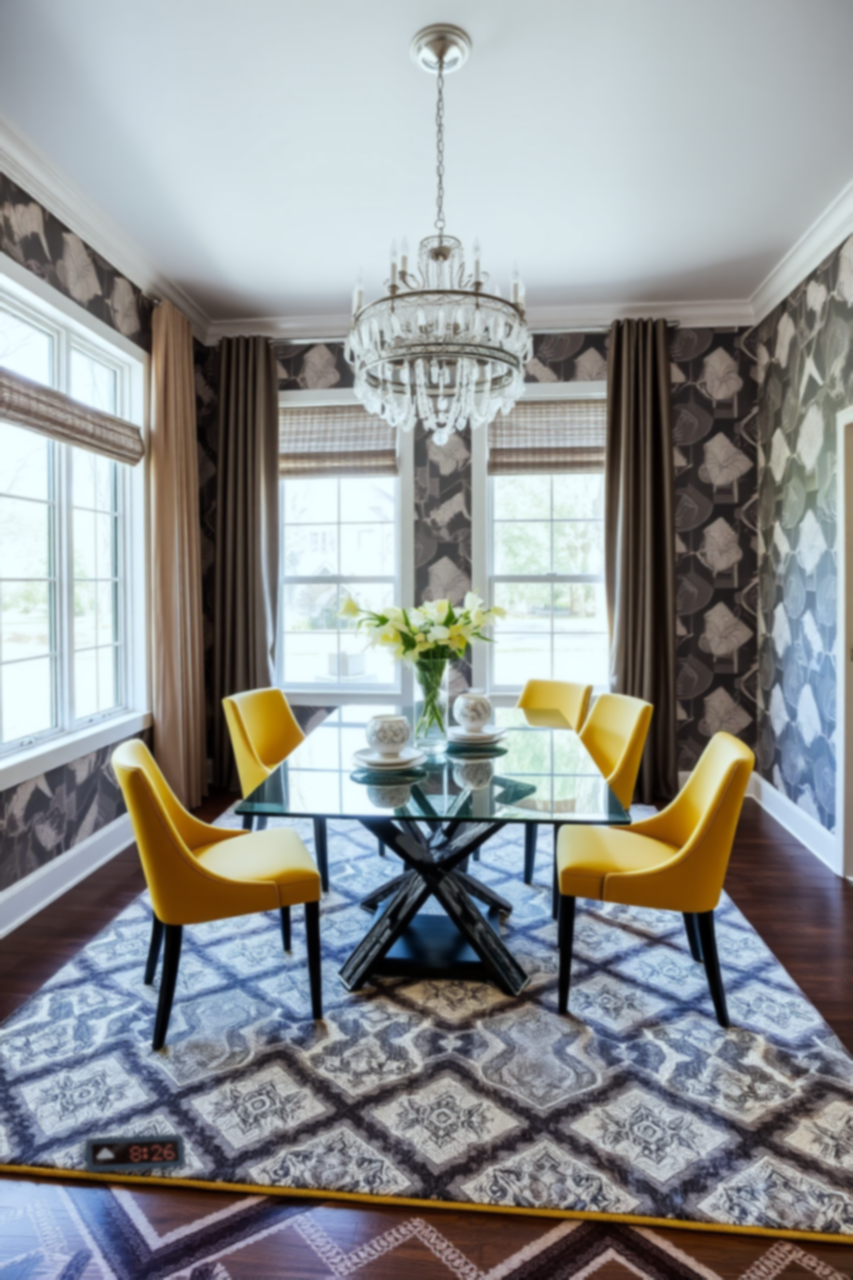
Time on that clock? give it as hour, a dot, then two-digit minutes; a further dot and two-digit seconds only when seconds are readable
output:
8.26
